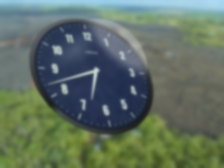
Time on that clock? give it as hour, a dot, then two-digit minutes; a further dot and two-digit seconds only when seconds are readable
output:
6.42
